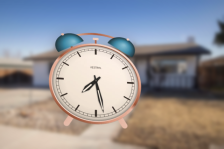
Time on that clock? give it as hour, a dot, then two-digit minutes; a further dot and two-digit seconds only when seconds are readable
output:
7.28
